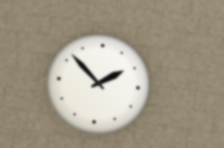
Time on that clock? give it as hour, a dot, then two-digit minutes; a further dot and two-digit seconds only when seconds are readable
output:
1.52
